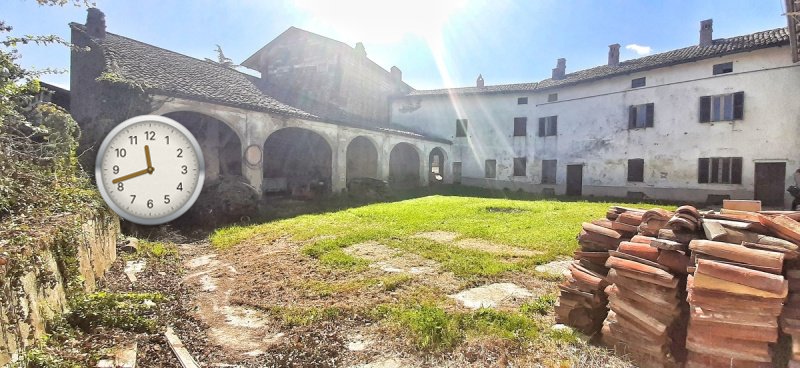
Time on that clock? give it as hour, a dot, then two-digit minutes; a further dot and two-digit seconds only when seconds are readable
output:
11.42
